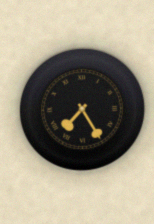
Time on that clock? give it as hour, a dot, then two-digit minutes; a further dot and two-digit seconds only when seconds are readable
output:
7.25
